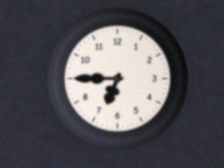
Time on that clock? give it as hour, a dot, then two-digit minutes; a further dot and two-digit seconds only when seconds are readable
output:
6.45
